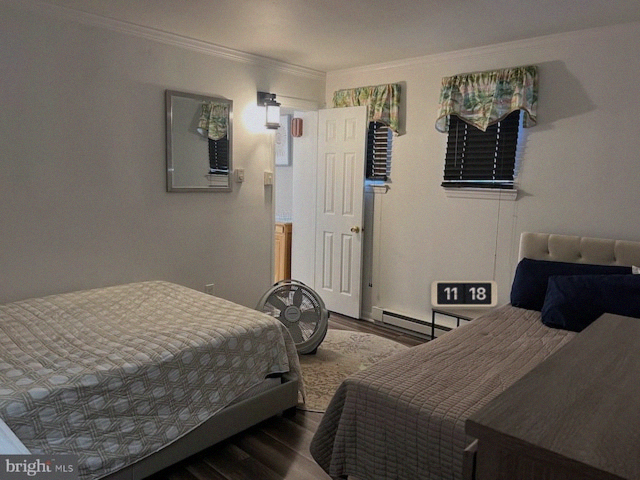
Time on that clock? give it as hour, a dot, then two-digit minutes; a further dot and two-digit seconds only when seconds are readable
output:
11.18
